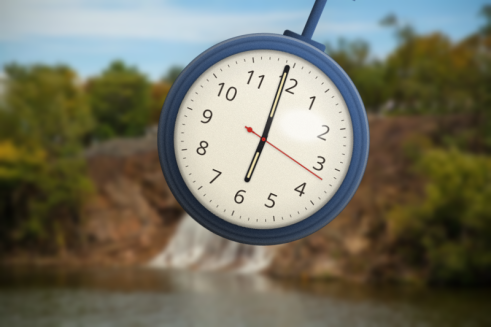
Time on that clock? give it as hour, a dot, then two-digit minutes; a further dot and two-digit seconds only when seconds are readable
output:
5.59.17
